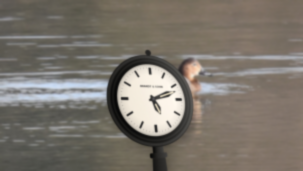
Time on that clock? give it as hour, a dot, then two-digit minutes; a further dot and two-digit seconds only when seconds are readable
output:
5.12
